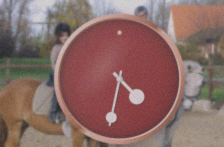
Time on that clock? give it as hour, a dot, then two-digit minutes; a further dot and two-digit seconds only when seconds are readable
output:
4.32
